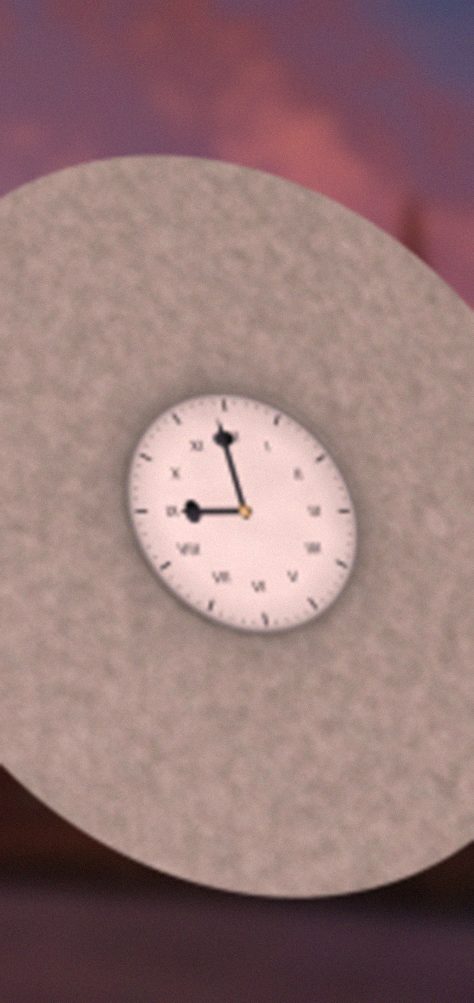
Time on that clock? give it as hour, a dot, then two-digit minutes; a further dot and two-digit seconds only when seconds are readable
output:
8.59
